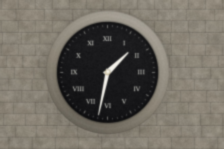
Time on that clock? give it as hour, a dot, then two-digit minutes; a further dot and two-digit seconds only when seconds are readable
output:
1.32
